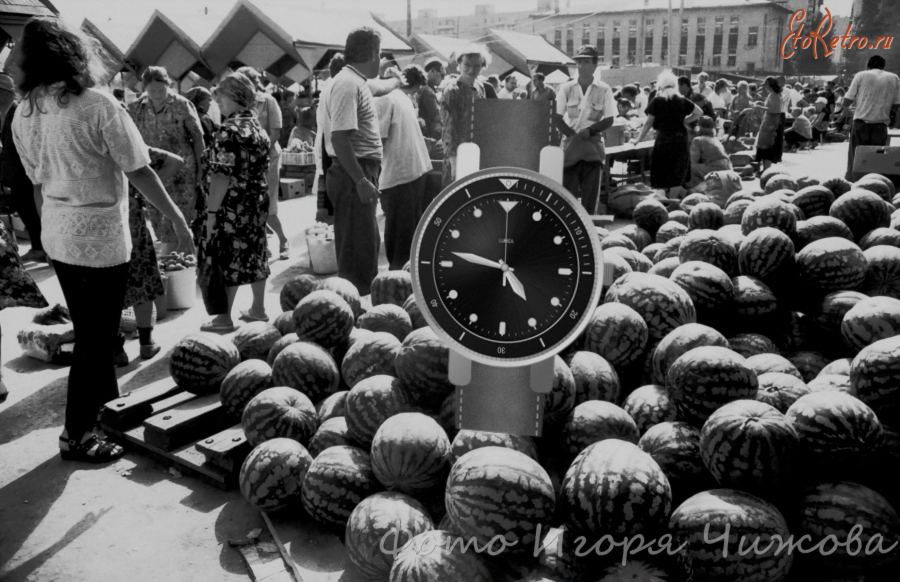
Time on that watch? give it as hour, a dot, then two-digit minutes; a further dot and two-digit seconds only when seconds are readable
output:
4.47.00
